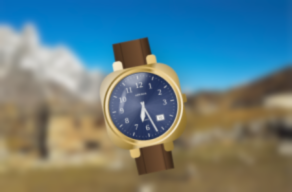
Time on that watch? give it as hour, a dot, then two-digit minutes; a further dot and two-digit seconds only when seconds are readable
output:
6.27
